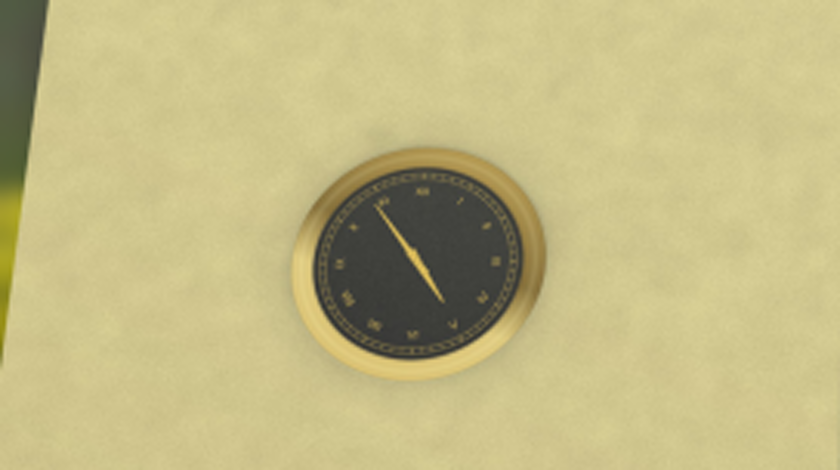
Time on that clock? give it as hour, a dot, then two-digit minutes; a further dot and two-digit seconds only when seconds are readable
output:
4.54
